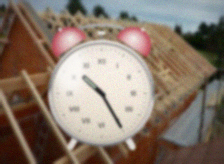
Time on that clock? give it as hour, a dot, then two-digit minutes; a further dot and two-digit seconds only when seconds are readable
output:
10.25
